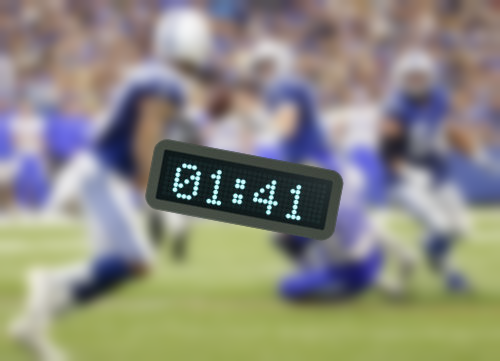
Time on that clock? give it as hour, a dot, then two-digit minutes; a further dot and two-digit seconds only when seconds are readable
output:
1.41
